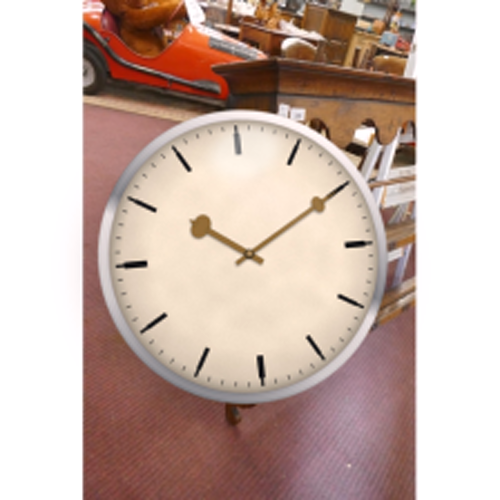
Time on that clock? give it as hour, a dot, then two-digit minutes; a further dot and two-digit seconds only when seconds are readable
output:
10.10
